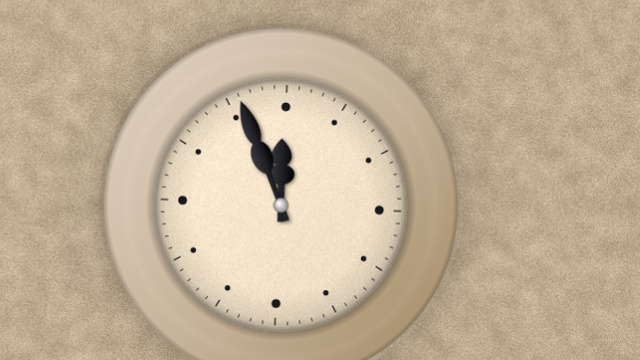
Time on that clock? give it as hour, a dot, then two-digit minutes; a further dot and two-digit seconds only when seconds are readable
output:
11.56
